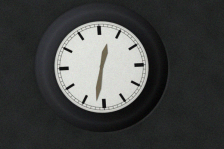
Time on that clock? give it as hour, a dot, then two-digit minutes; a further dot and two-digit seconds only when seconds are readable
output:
12.32
